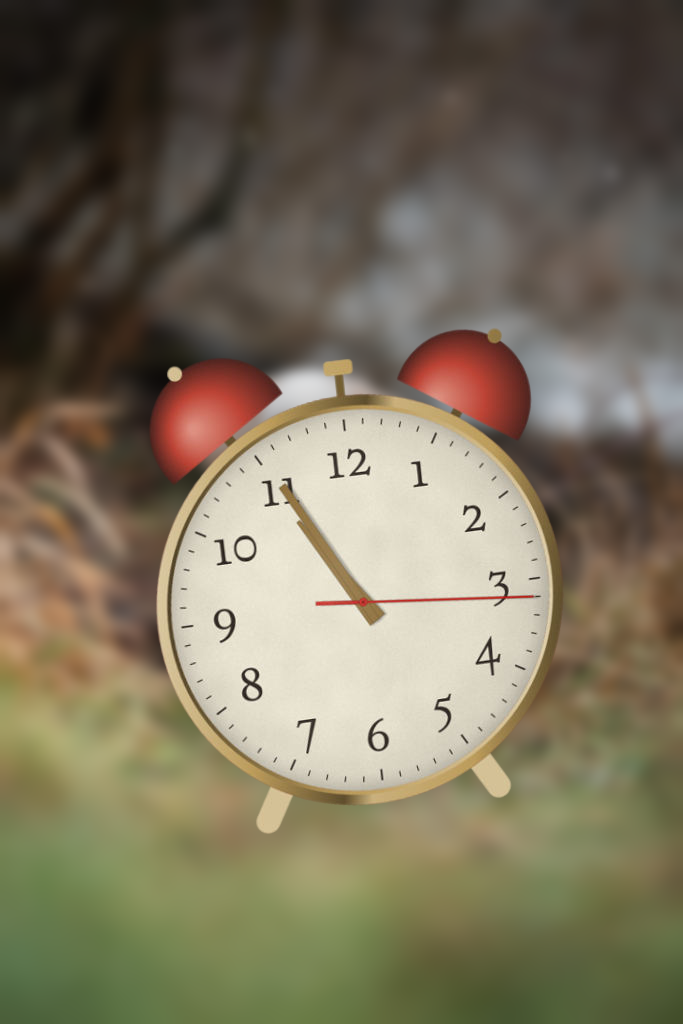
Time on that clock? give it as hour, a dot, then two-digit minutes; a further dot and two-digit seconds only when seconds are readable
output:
10.55.16
